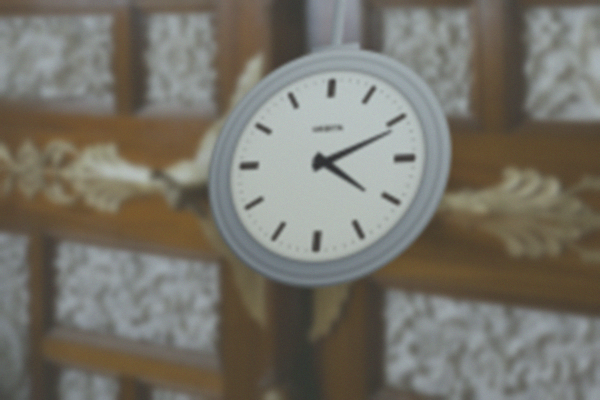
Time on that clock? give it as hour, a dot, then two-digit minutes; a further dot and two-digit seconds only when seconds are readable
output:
4.11
